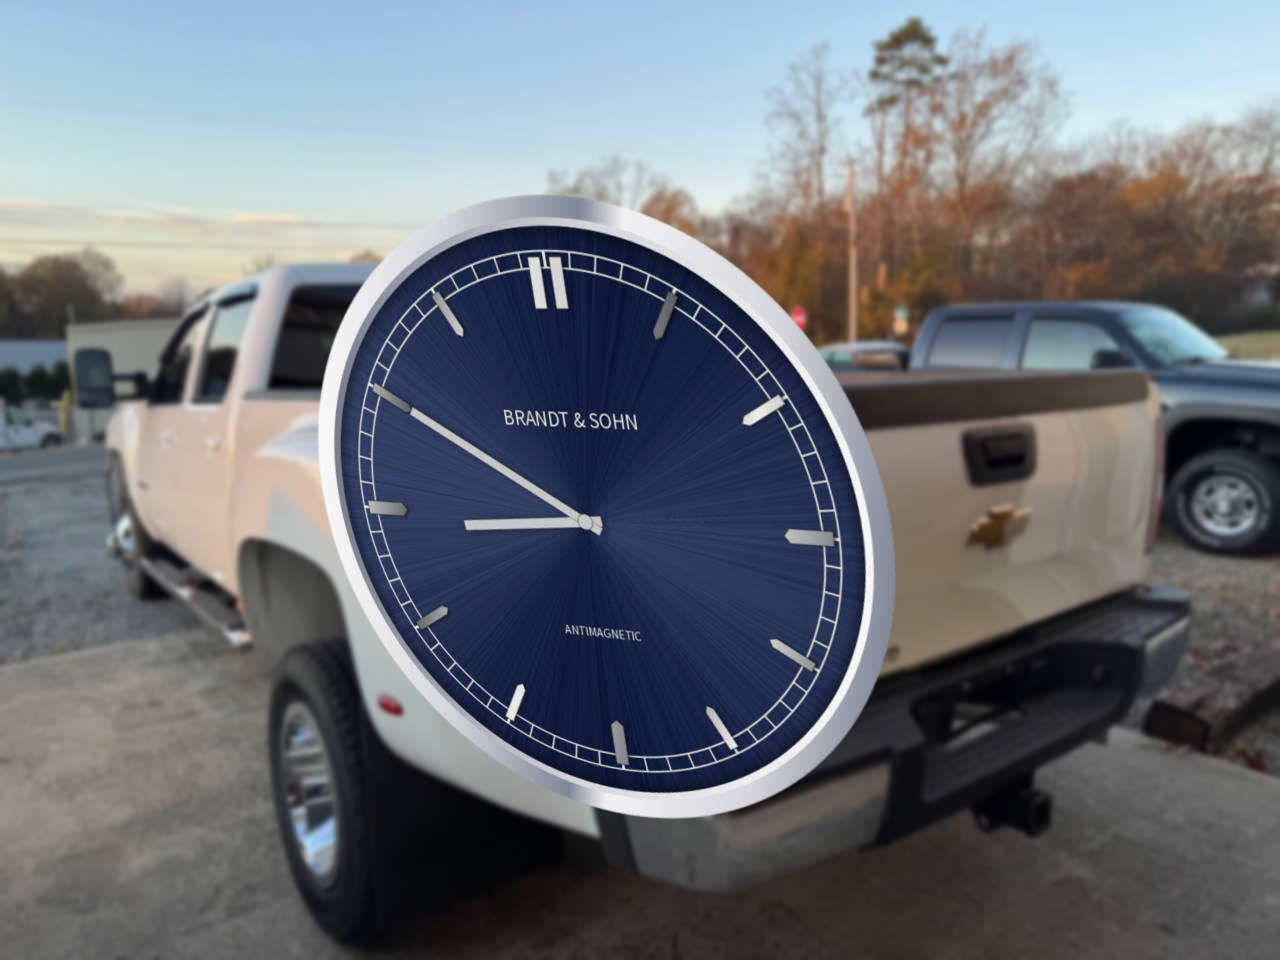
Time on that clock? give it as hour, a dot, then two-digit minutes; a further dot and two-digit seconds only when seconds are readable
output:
8.50
